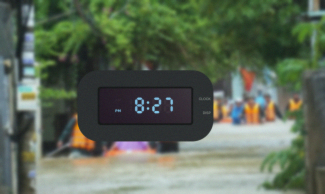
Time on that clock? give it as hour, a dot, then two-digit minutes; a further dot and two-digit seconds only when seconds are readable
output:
8.27
